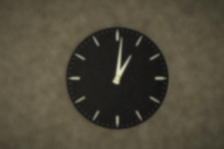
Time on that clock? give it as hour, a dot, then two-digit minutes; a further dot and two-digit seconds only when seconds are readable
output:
1.01
